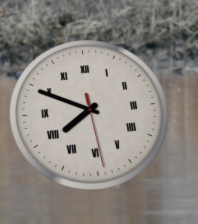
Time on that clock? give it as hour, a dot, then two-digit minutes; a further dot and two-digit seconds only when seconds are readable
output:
7.49.29
